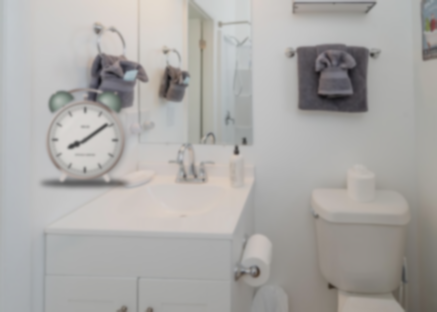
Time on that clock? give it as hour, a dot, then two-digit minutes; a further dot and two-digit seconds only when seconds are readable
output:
8.09
